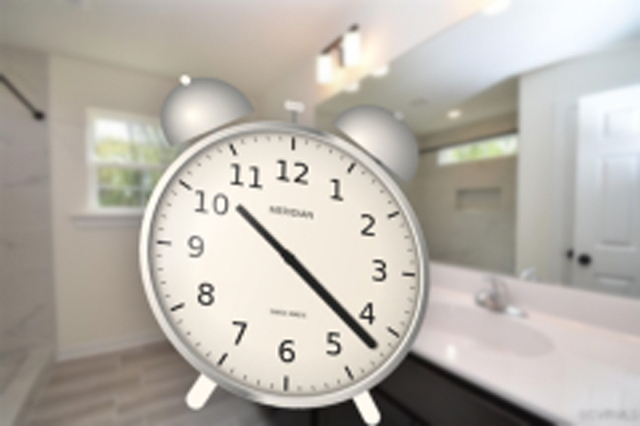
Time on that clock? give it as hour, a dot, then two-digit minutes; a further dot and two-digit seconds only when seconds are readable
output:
10.22
